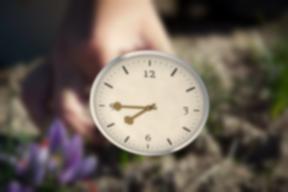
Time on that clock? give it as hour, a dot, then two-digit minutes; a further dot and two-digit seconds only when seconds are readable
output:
7.45
